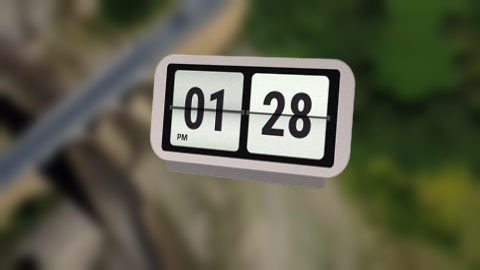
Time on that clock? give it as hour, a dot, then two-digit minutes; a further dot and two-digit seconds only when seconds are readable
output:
1.28
